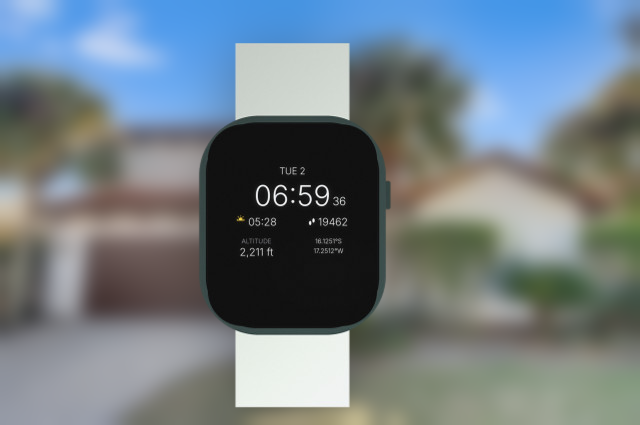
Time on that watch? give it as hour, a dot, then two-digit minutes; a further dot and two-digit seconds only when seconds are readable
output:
6.59.36
